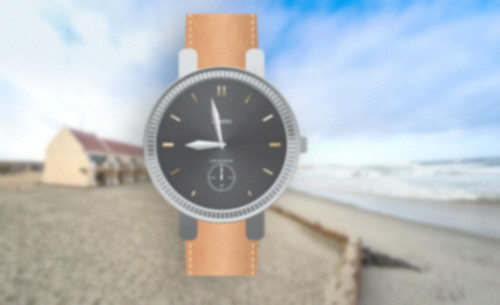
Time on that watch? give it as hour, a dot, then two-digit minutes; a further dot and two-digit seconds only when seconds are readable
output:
8.58
